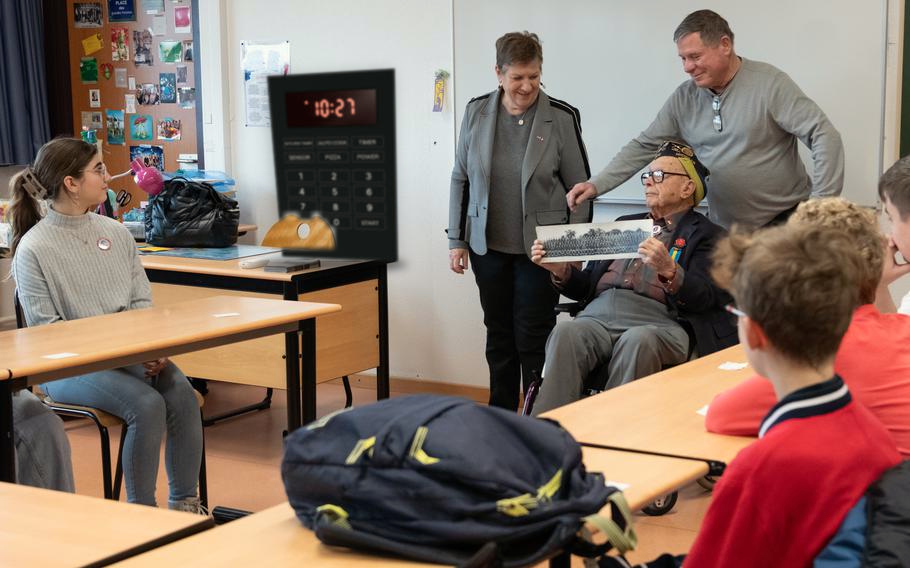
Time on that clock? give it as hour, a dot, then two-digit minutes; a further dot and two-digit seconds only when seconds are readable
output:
10.27
